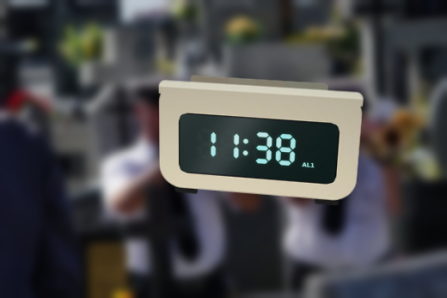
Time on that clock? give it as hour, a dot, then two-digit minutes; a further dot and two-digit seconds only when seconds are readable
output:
11.38
